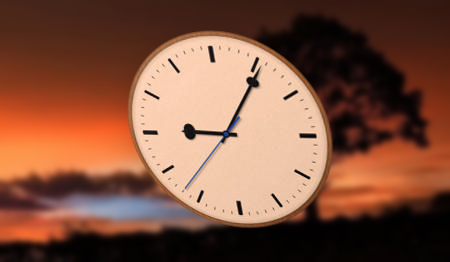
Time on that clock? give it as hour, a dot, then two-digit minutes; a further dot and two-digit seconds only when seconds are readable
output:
9.05.37
